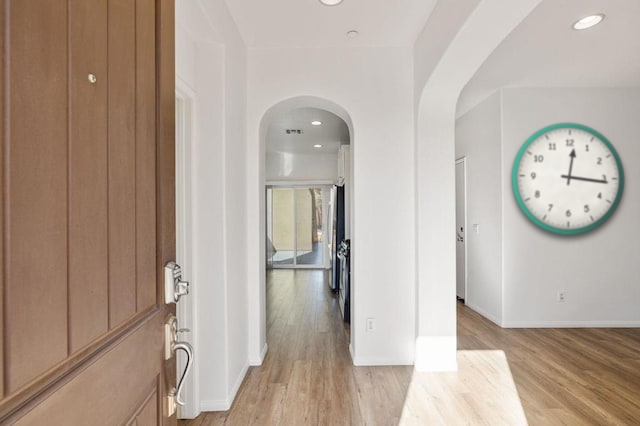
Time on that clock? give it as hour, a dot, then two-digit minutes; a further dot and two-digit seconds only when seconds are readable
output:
12.16
